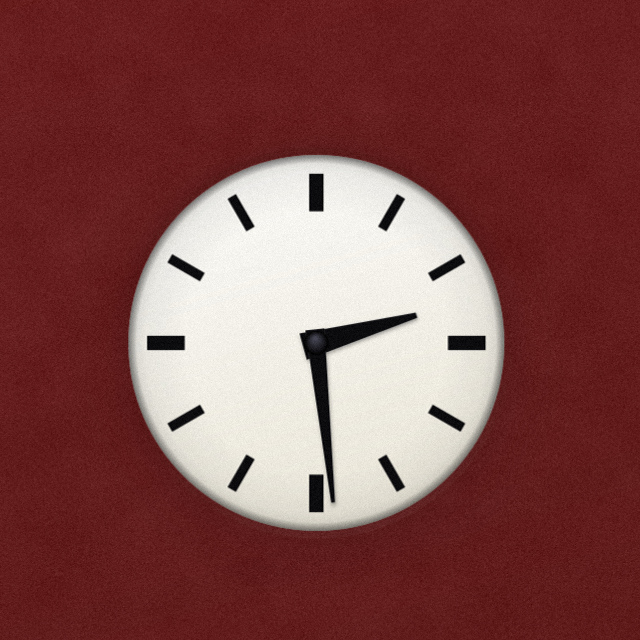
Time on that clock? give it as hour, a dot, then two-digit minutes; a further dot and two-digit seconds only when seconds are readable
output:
2.29
